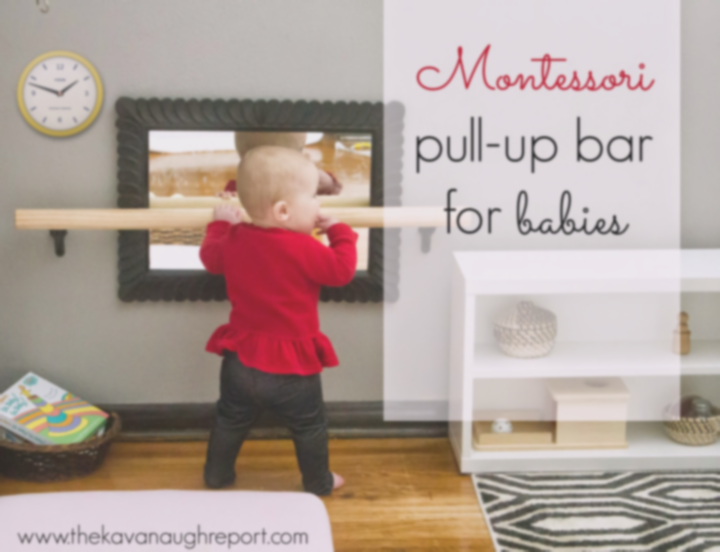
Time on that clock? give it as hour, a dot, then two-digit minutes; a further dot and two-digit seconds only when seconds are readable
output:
1.48
